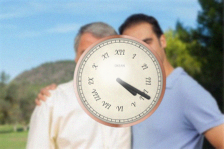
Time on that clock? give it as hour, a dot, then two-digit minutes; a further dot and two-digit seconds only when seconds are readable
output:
4.20
